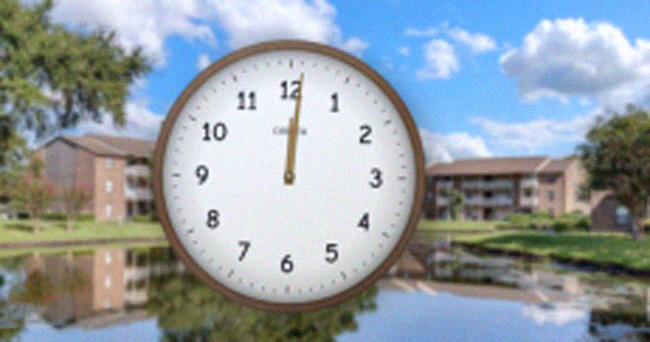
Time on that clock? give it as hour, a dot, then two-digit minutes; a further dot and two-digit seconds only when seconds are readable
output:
12.01
